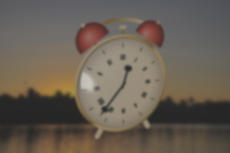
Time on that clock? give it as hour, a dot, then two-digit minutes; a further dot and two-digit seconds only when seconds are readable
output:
12.37
